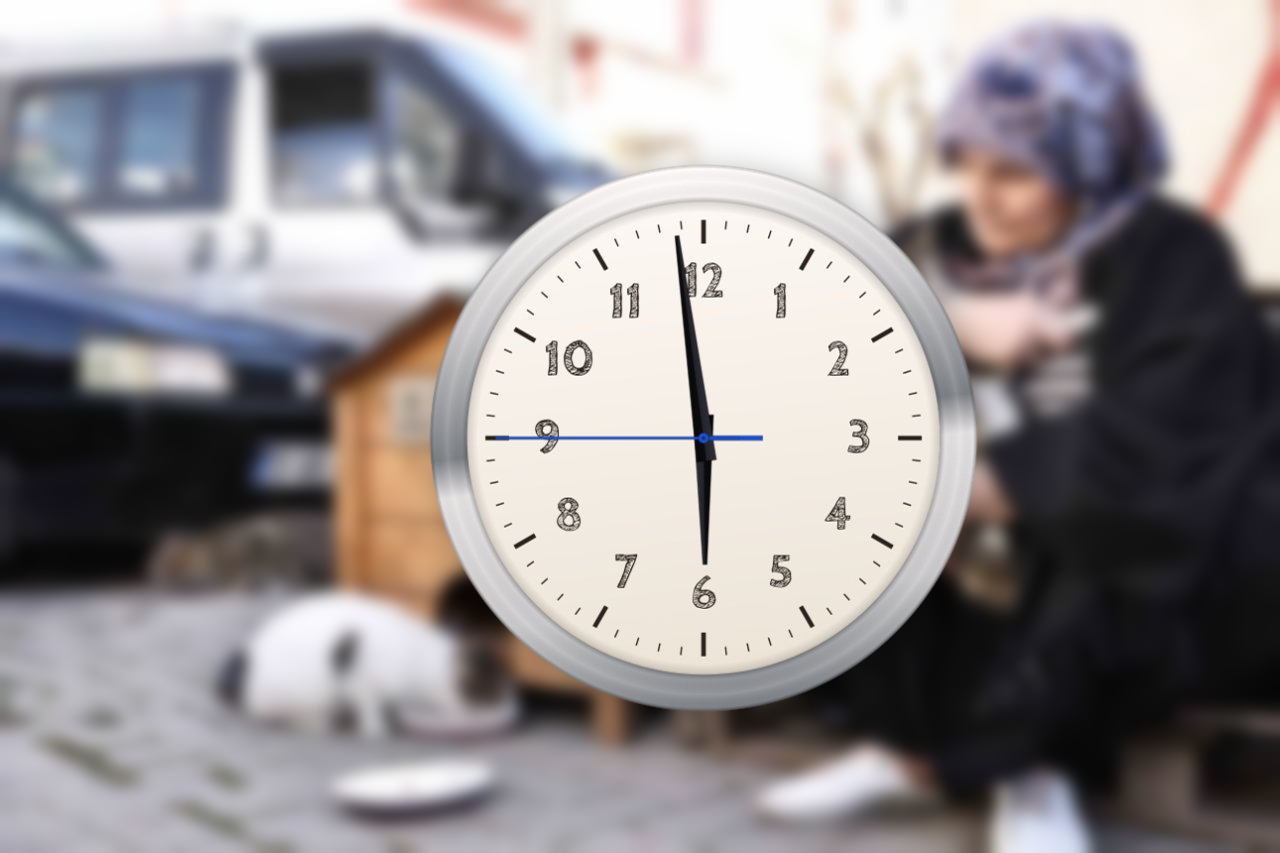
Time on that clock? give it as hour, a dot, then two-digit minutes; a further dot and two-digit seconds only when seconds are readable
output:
5.58.45
